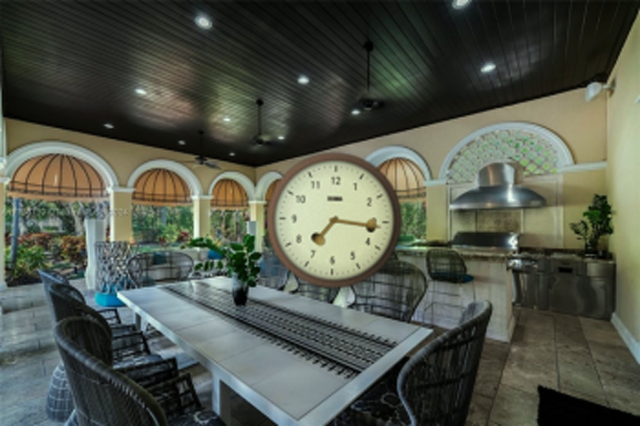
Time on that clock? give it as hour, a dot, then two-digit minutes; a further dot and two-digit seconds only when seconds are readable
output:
7.16
